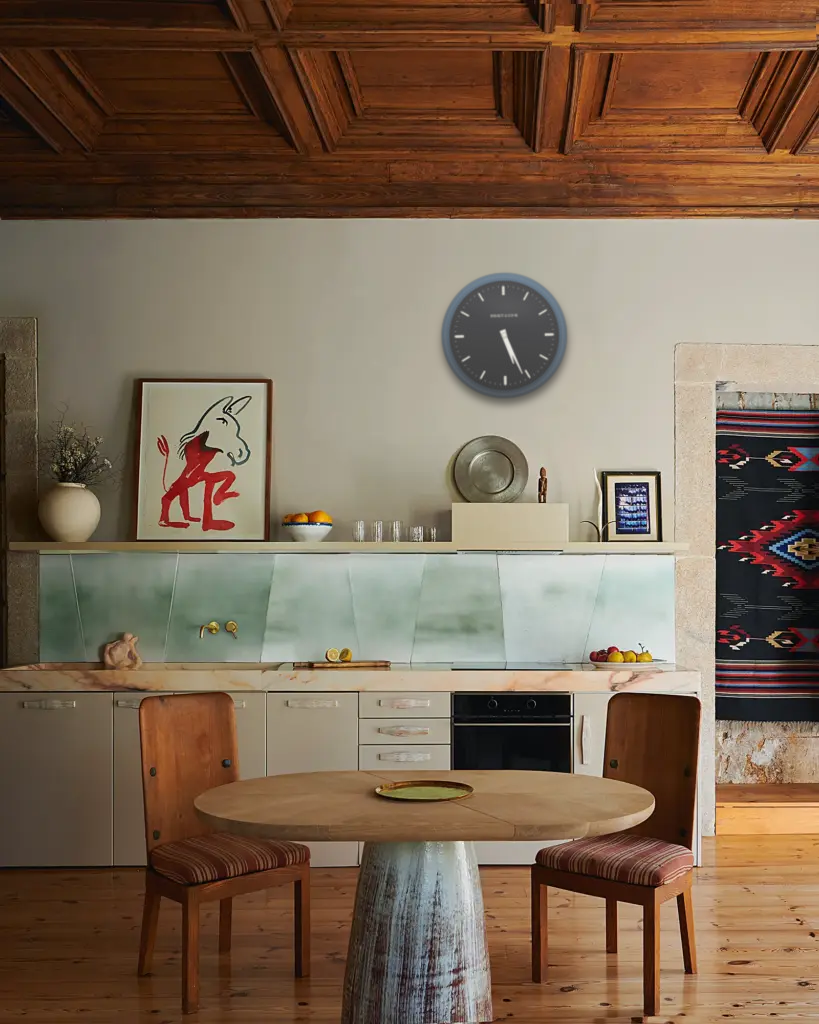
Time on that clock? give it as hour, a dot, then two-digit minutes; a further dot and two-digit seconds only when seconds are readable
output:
5.26
